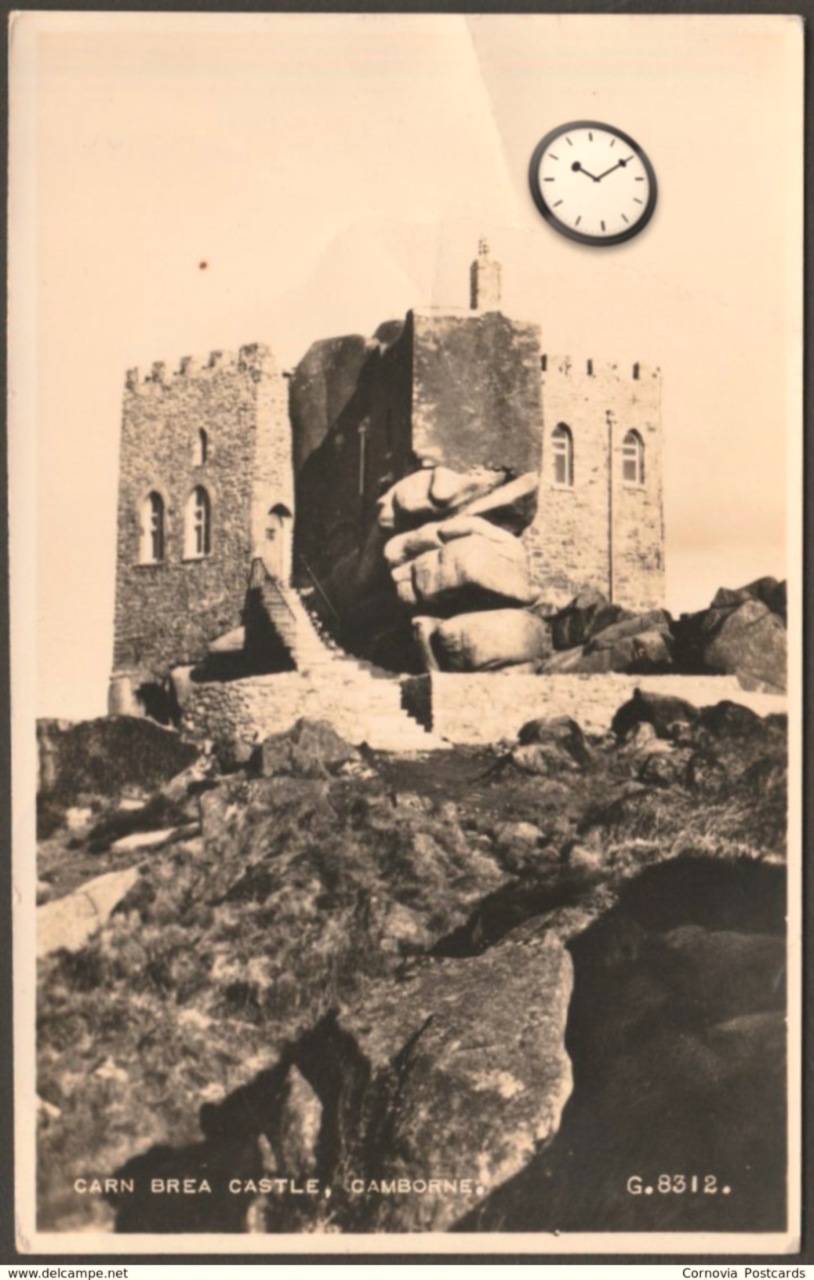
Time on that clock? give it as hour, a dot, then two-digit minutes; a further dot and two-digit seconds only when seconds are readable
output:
10.10
